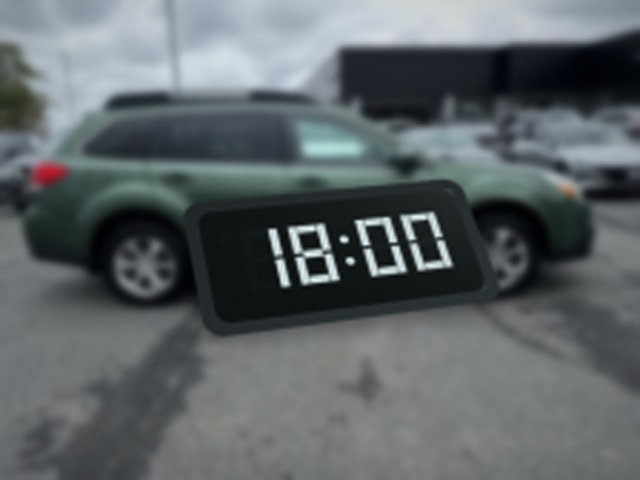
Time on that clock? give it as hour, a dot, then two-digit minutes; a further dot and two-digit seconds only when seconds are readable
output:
18.00
